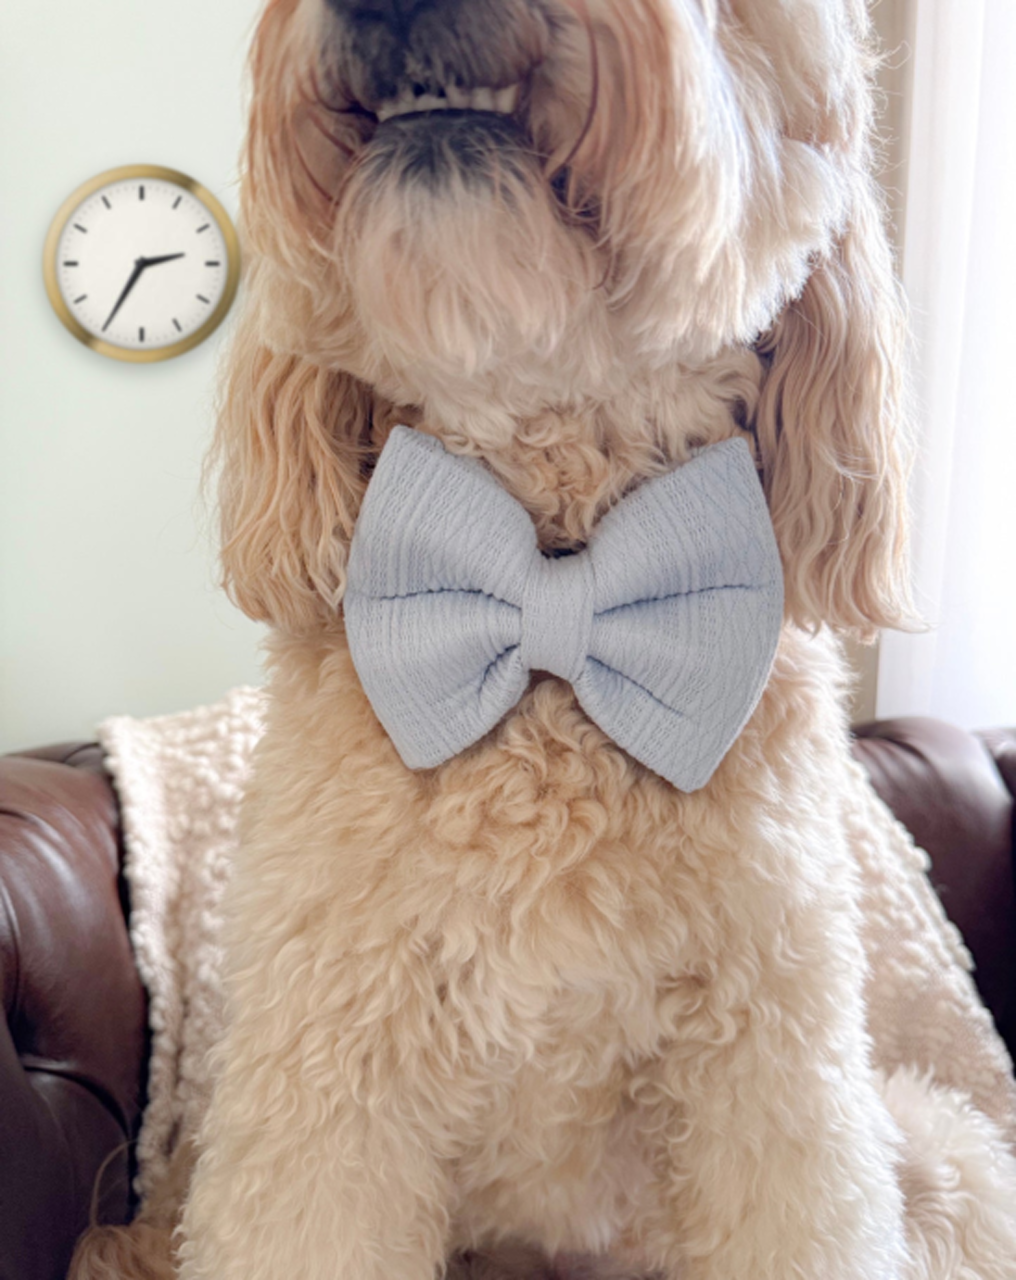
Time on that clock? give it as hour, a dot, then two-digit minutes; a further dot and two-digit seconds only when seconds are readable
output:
2.35
